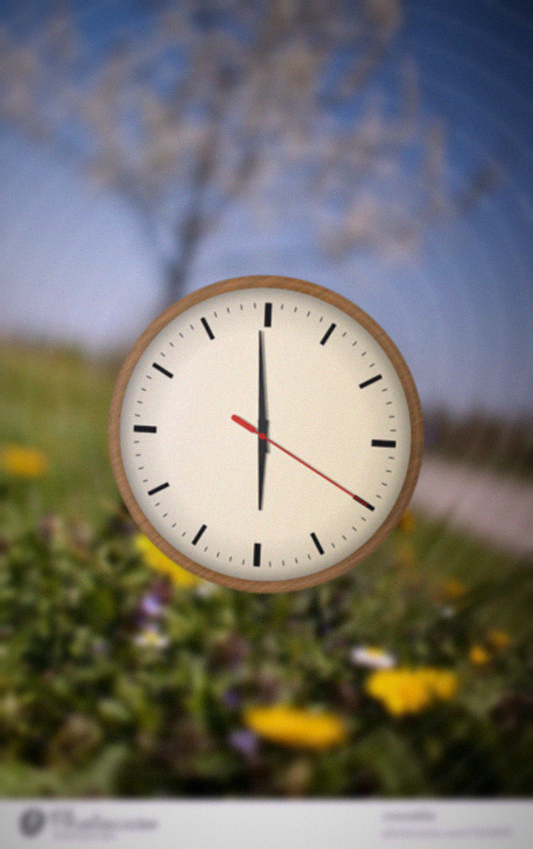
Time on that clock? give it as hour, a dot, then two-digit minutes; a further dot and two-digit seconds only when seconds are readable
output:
5.59.20
